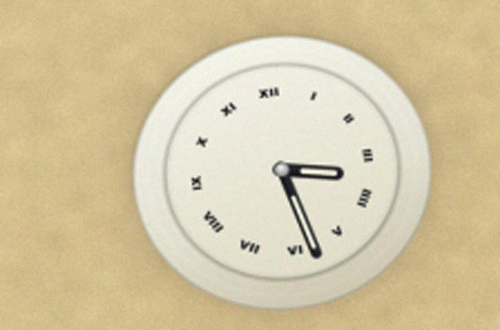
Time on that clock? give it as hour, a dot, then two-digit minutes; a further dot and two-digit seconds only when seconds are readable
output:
3.28
